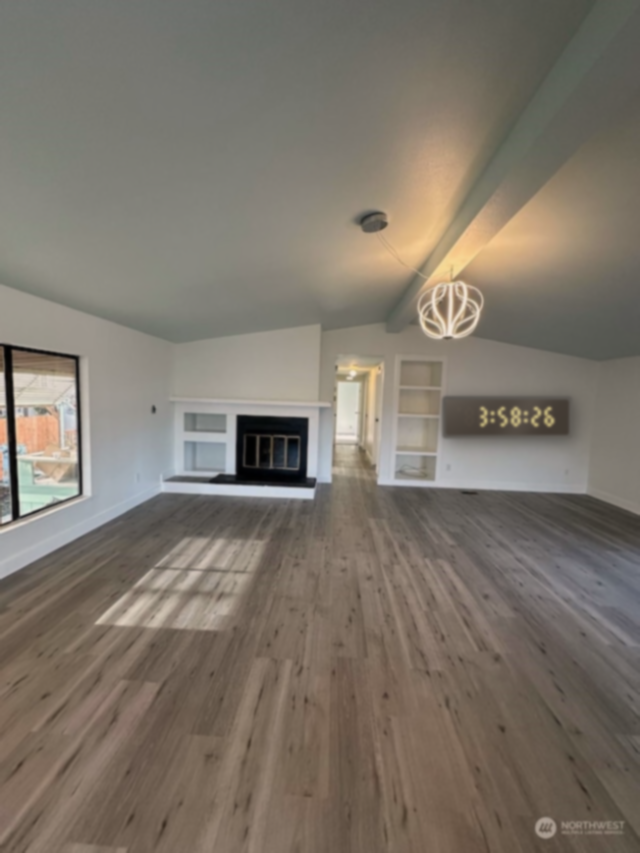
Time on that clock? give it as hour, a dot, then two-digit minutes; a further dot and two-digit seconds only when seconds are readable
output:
3.58.26
